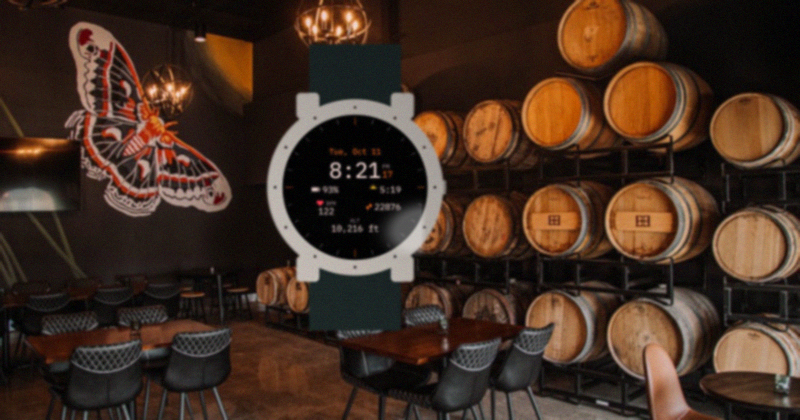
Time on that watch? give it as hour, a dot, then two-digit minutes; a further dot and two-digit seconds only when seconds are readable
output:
8.21
